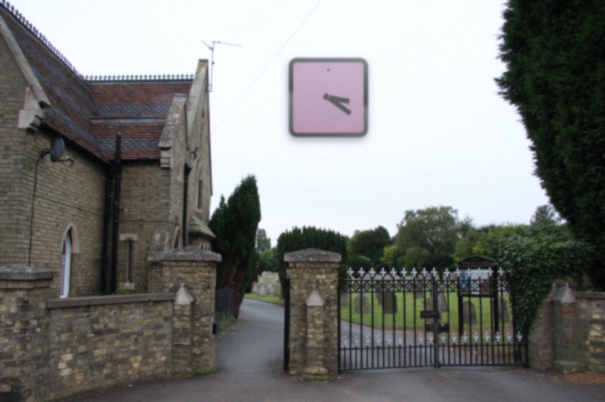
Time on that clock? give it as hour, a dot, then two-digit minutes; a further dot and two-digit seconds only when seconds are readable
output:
3.21
